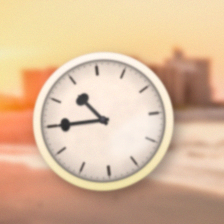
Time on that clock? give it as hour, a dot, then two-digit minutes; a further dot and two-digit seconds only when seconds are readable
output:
10.45
